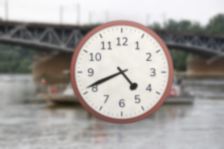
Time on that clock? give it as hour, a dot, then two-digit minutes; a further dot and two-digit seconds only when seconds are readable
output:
4.41
